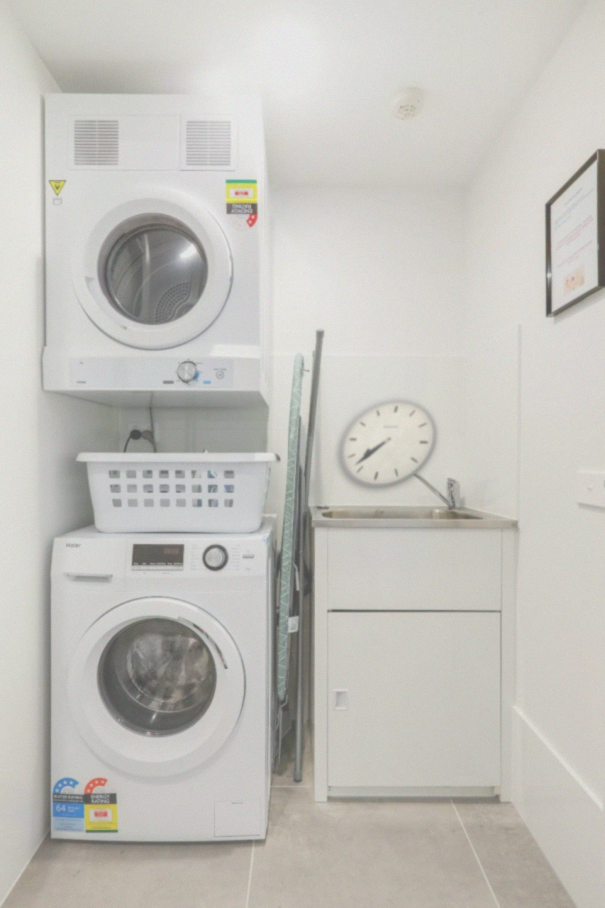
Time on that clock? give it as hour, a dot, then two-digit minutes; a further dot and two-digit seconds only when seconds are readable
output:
7.37
